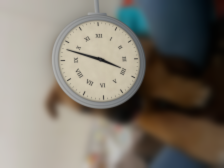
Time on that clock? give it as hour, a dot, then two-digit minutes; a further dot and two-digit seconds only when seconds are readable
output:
3.48
